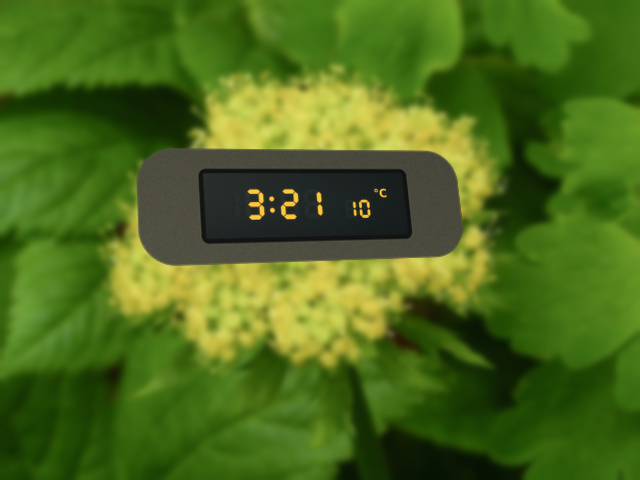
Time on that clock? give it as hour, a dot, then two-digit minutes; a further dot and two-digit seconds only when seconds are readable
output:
3.21
